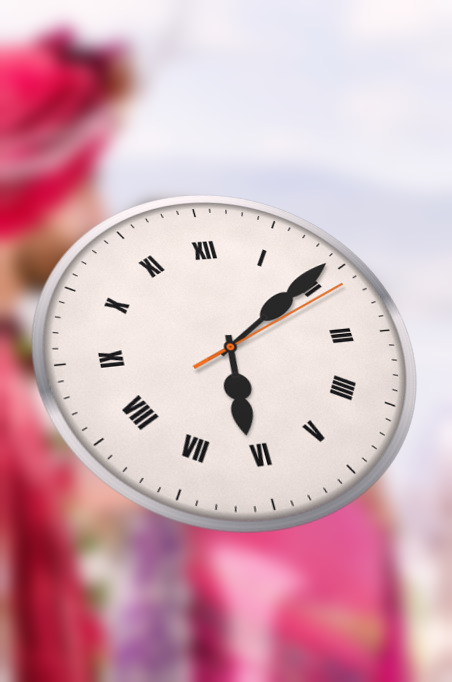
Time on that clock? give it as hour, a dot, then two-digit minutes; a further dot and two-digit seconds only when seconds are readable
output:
6.09.11
